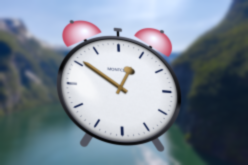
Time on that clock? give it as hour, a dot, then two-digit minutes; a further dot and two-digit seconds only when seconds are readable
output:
12.51
